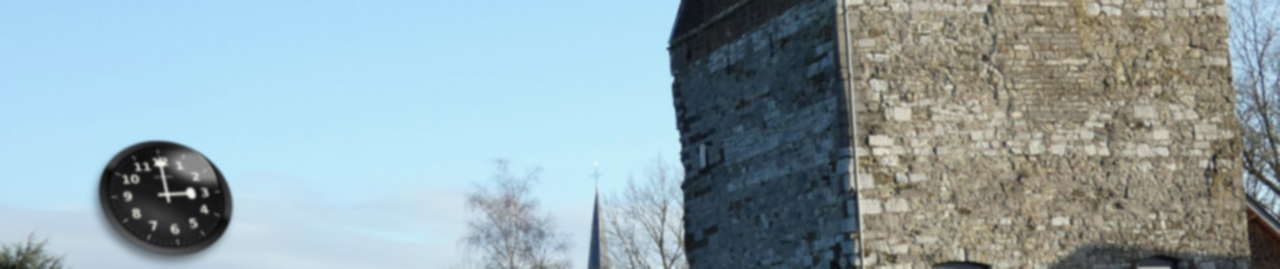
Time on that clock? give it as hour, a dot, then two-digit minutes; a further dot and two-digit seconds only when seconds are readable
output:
3.00
